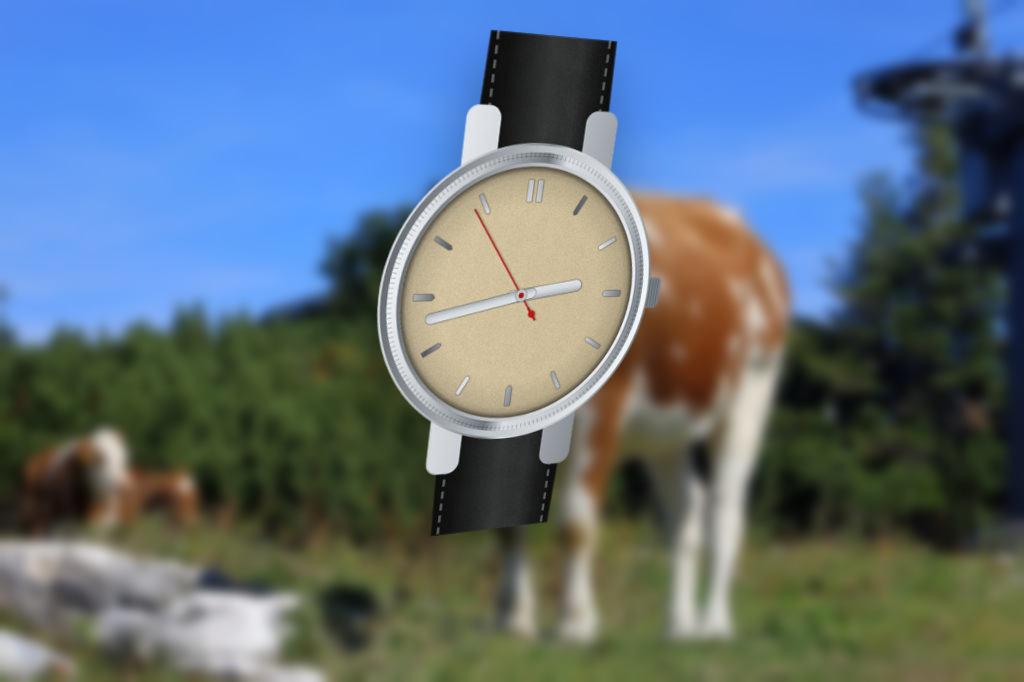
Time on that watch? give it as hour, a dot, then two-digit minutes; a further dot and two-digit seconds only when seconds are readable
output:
2.42.54
